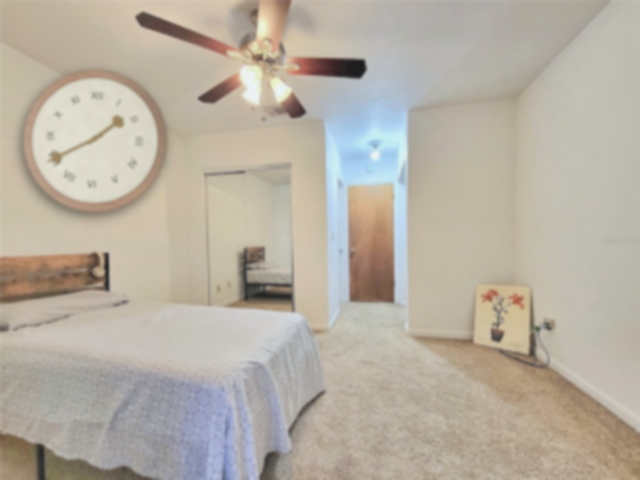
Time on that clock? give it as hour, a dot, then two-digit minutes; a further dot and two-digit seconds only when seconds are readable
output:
1.40
